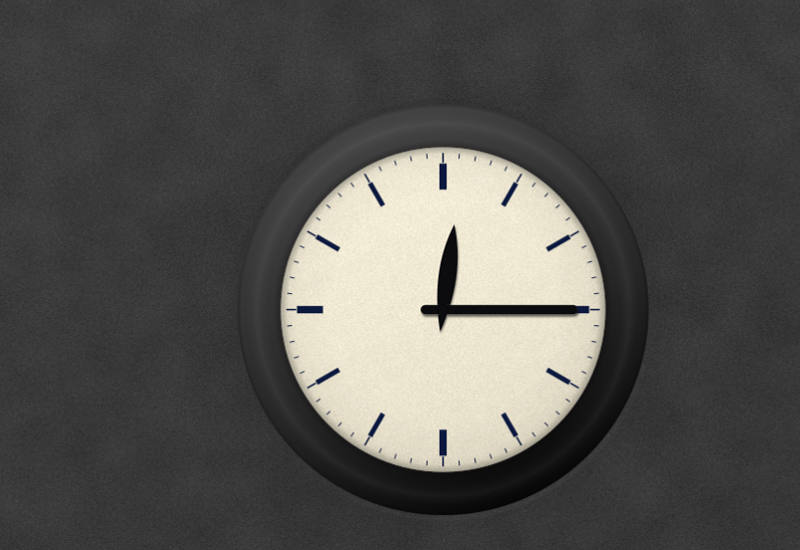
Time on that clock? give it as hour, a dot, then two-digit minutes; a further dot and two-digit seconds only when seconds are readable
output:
12.15
